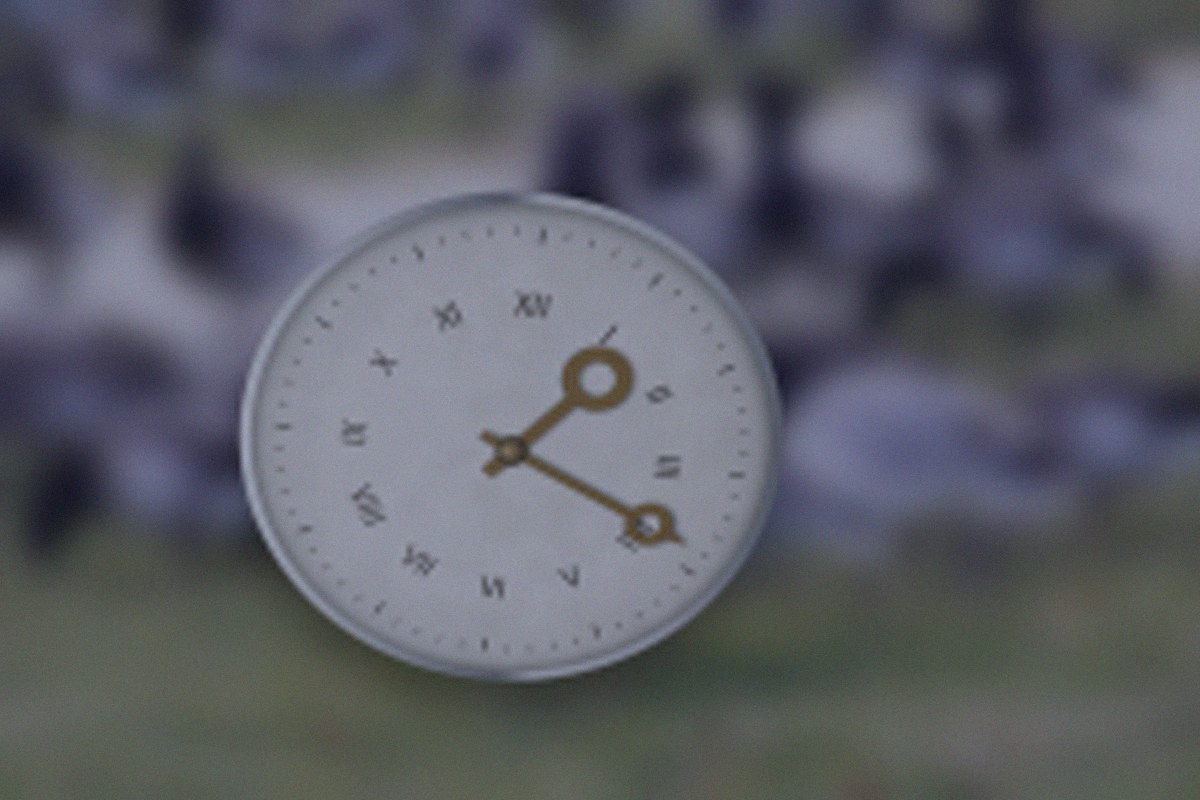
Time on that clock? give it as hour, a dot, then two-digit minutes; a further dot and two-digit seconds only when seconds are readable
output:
1.19
